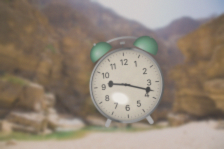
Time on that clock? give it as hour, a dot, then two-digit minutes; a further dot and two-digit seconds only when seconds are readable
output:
9.18
